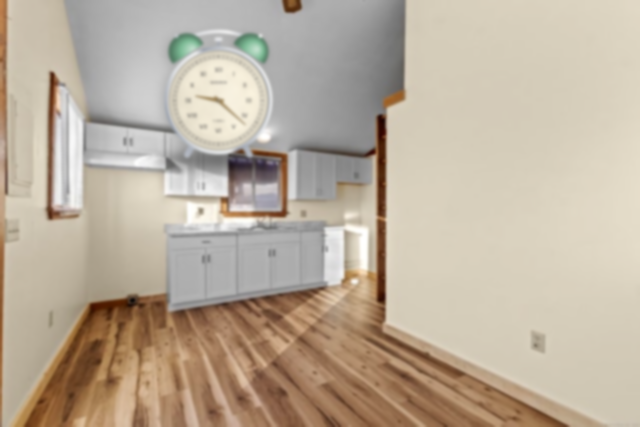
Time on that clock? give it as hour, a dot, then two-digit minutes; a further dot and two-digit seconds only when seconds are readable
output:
9.22
